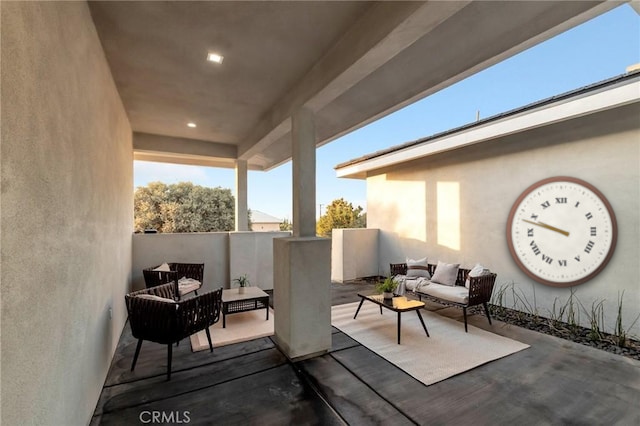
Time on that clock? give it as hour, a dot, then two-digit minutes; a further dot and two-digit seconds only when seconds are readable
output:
9.48
